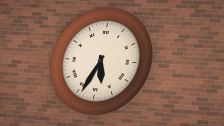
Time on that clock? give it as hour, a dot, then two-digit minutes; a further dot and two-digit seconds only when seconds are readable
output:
5.34
